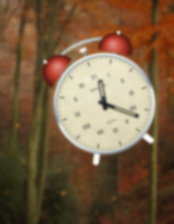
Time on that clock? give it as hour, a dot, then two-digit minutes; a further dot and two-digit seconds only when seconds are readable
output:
12.22
